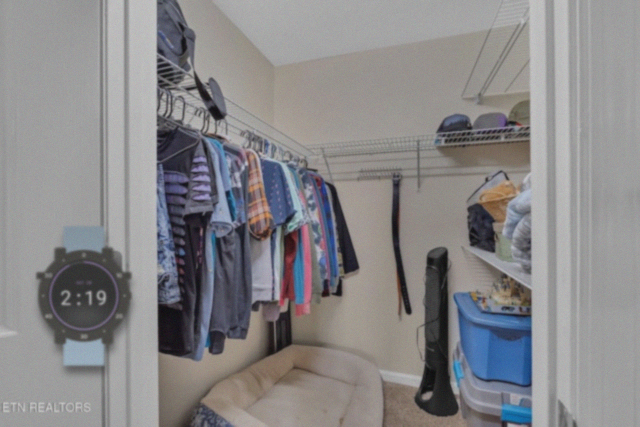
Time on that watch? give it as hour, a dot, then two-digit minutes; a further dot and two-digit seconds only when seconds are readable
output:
2.19
